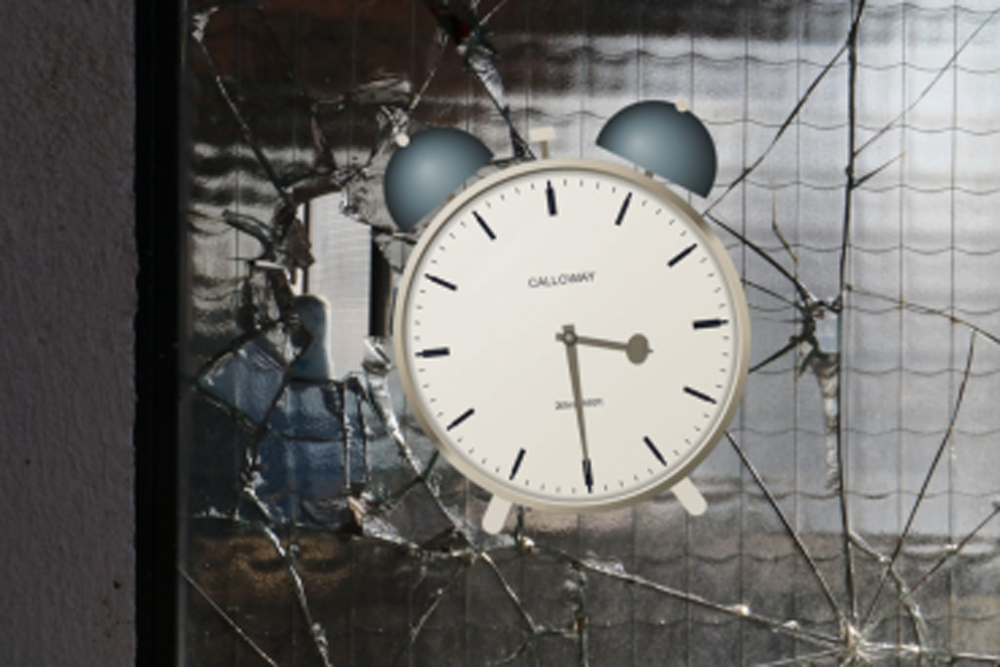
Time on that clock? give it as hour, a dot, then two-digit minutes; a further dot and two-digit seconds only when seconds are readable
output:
3.30
